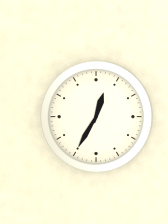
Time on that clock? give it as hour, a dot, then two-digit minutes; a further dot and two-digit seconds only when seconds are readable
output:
12.35
